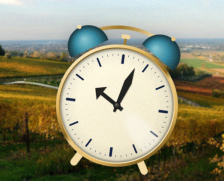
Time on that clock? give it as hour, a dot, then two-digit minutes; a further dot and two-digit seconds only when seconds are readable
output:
10.03
